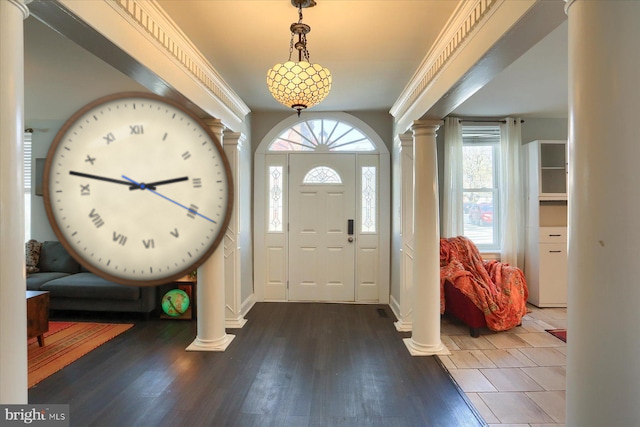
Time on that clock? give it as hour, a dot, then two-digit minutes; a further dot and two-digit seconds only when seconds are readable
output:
2.47.20
